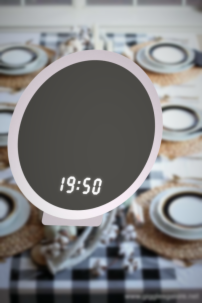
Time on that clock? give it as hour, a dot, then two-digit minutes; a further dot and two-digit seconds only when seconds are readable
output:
19.50
